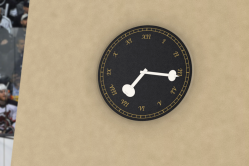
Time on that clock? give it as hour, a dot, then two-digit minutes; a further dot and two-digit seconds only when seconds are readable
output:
7.16
